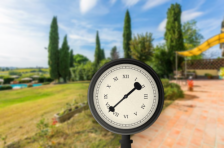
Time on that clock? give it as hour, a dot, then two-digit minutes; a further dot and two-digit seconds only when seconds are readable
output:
1.38
